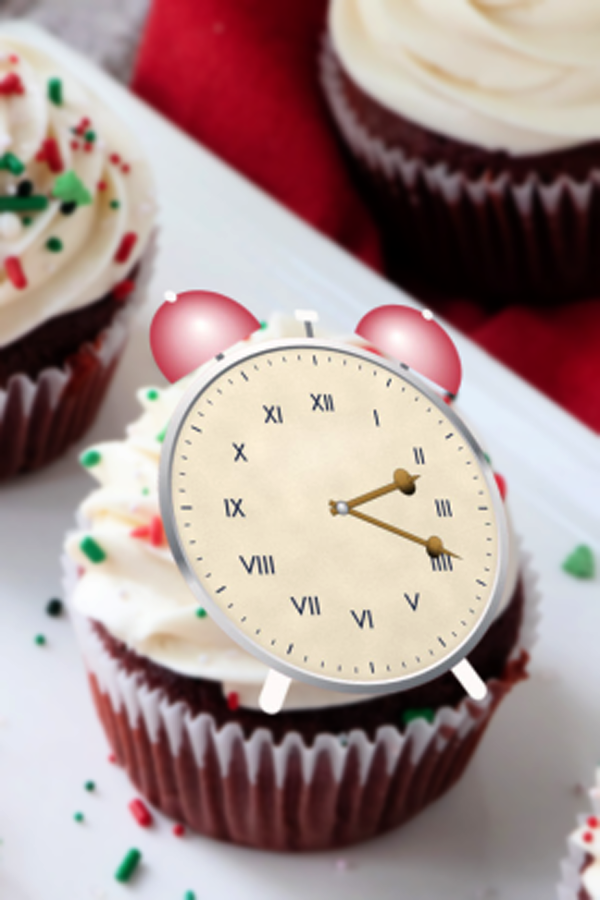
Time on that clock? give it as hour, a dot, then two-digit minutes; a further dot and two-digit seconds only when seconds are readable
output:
2.19
